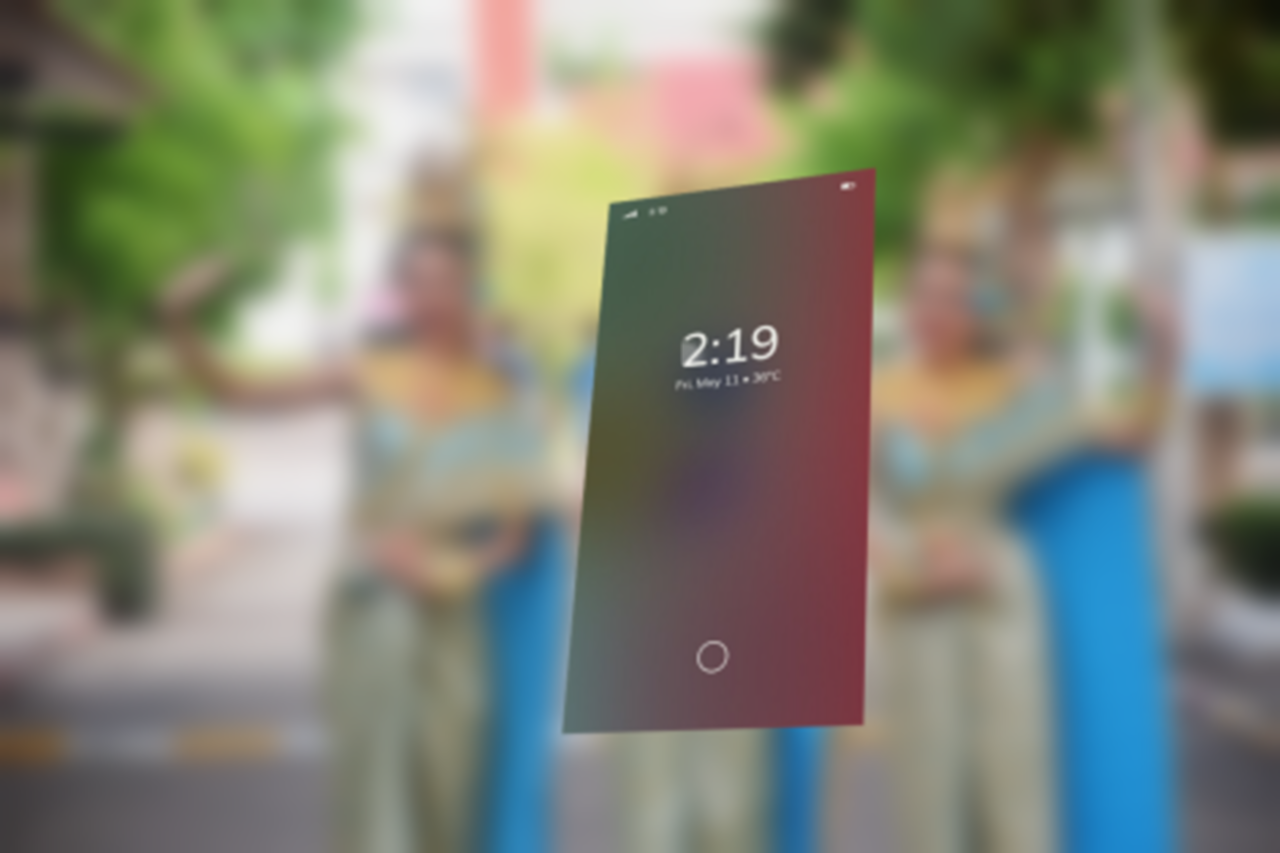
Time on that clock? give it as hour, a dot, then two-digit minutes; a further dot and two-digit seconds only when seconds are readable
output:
2.19
